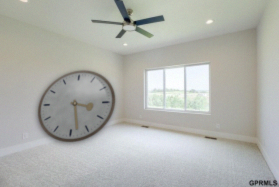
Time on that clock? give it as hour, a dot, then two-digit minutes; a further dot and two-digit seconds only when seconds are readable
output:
3.28
